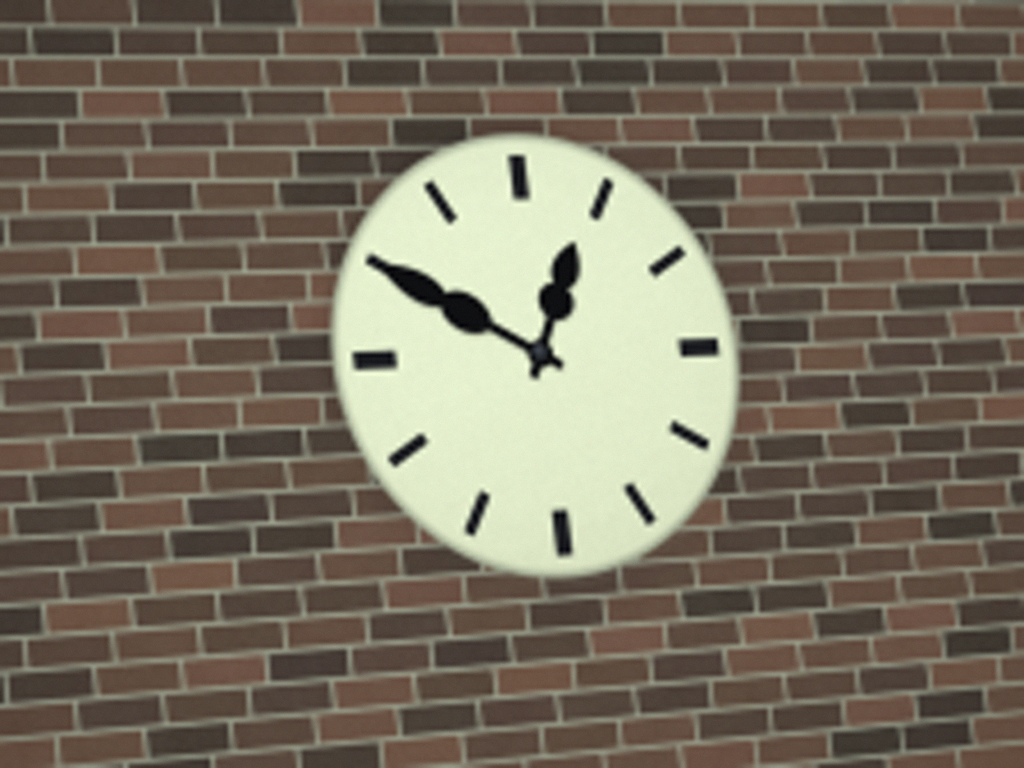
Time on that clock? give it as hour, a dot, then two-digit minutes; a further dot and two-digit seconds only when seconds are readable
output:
12.50
